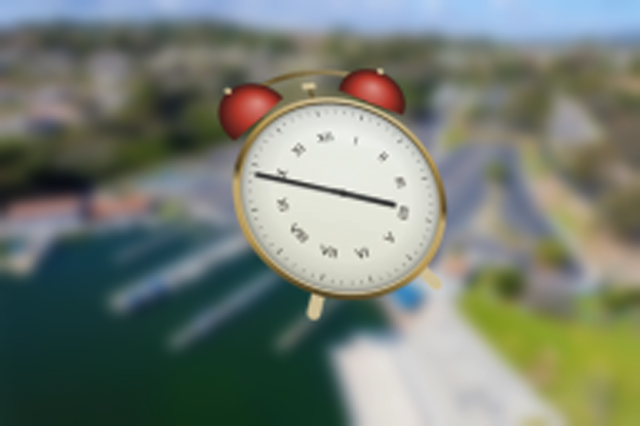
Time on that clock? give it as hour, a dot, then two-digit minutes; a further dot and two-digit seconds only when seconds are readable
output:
3.49
